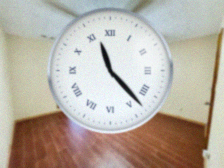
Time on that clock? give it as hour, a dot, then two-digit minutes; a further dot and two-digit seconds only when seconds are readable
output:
11.23
